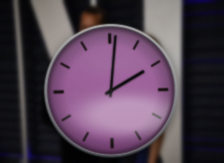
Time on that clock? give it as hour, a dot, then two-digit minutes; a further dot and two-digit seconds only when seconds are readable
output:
2.01
